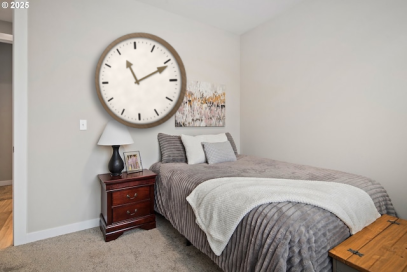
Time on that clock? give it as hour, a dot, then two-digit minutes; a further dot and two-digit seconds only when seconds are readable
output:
11.11
